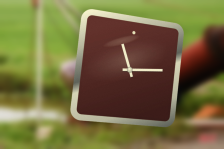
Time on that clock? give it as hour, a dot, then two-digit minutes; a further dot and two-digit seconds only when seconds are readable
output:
11.14
